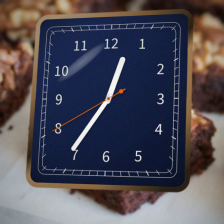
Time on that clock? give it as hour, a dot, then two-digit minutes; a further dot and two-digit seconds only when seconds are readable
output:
12.35.40
